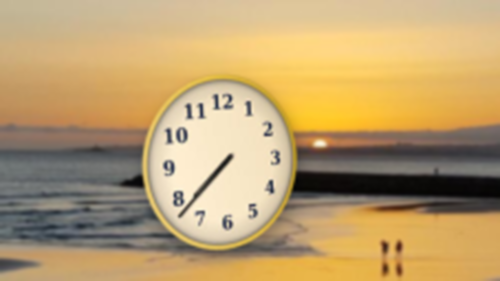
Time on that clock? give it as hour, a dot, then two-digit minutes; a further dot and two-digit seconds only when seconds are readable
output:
7.38
